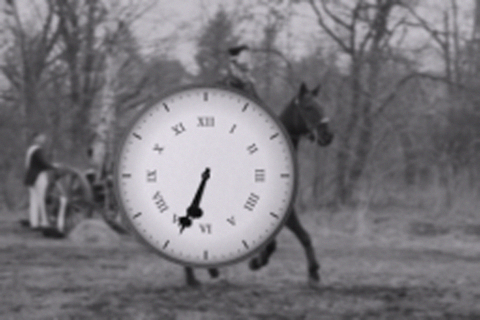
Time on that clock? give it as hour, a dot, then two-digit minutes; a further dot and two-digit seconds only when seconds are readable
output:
6.34
